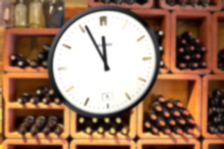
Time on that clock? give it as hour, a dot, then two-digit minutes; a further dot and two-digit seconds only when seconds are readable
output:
11.56
